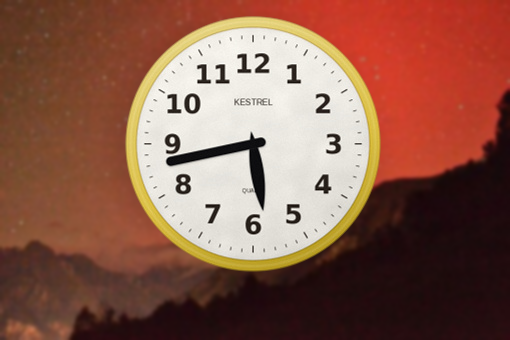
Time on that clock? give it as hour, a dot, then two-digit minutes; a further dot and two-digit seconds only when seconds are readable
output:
5.43
